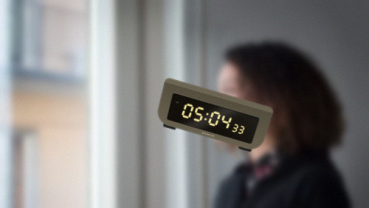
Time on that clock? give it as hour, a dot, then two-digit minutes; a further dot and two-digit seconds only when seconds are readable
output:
5.04.33
